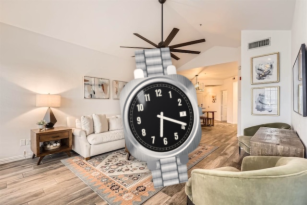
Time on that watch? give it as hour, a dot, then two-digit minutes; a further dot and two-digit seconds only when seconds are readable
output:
6.19
